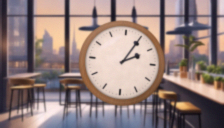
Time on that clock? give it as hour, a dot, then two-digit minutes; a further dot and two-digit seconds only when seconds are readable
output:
2.05
